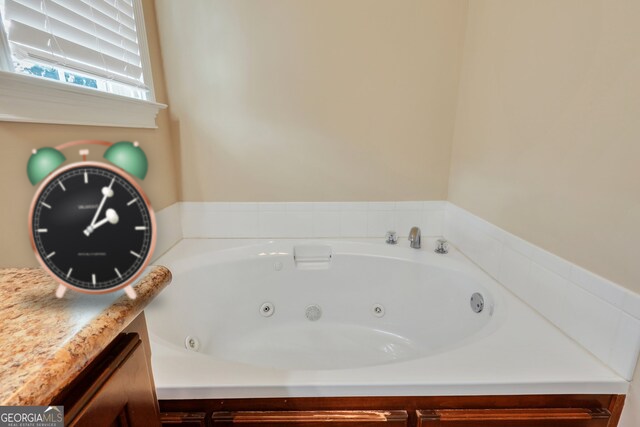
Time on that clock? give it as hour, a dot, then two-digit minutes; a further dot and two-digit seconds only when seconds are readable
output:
2.05
